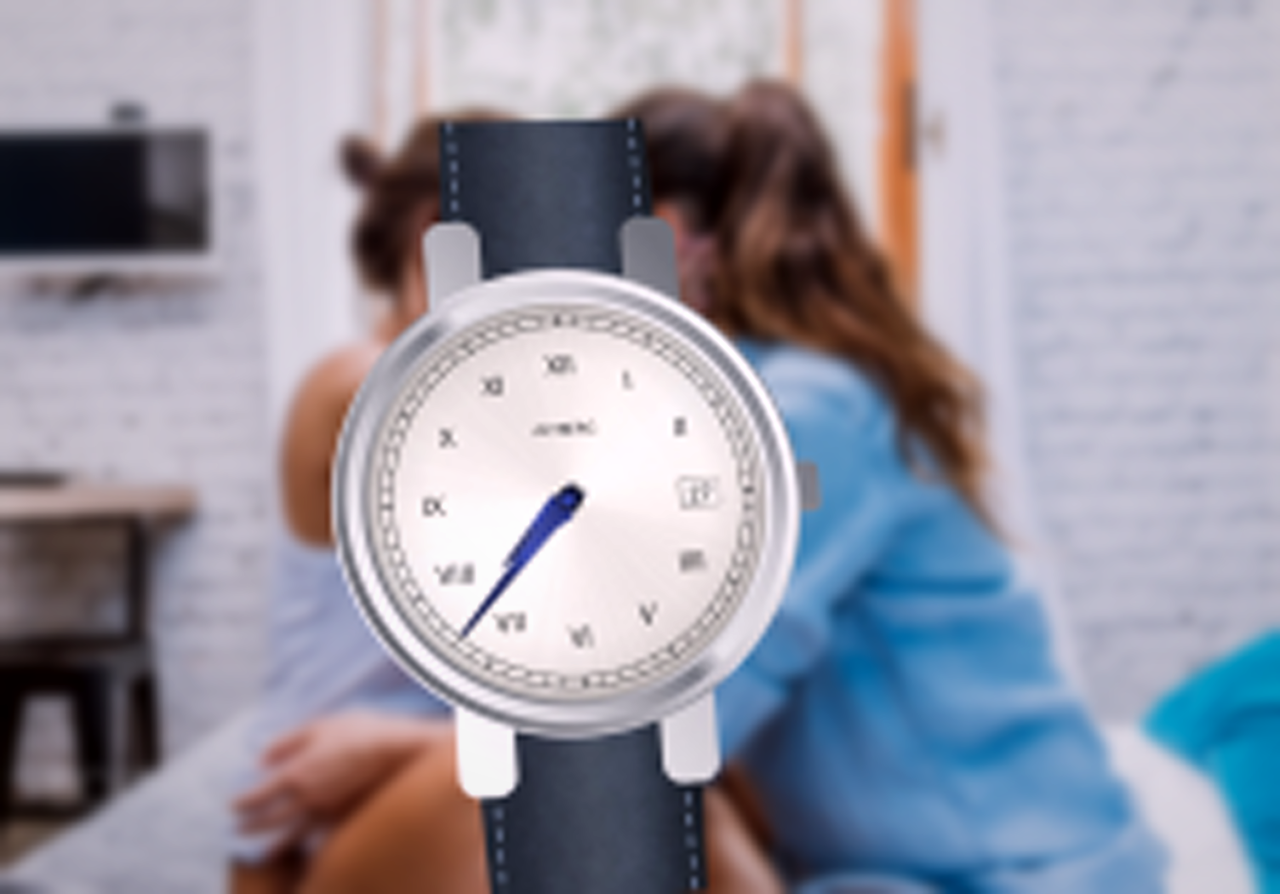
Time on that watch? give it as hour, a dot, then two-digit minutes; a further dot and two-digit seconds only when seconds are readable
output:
7.37
